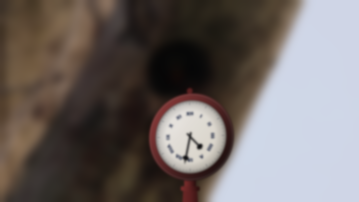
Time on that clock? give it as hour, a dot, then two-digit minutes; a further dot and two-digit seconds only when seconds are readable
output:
4.32
